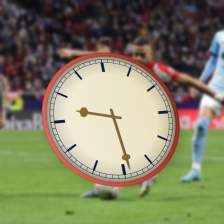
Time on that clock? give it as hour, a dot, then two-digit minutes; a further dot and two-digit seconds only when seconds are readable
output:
9.29
